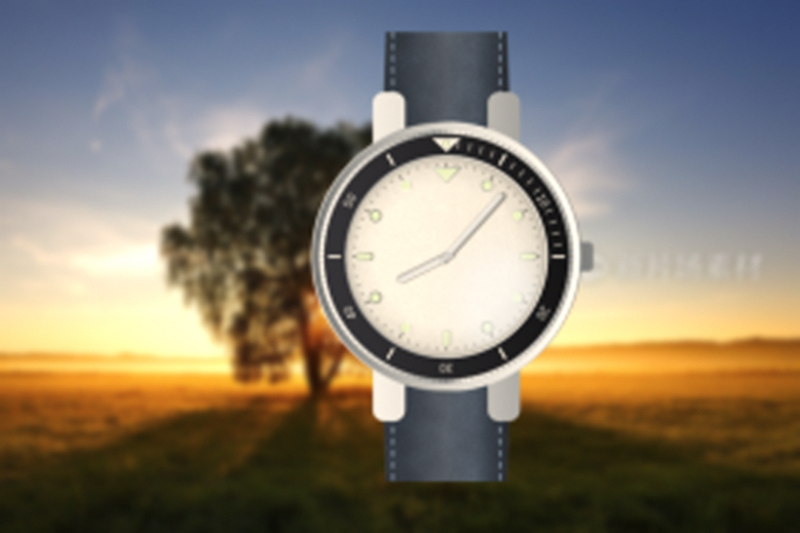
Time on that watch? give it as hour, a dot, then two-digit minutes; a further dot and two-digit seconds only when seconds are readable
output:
8.07
